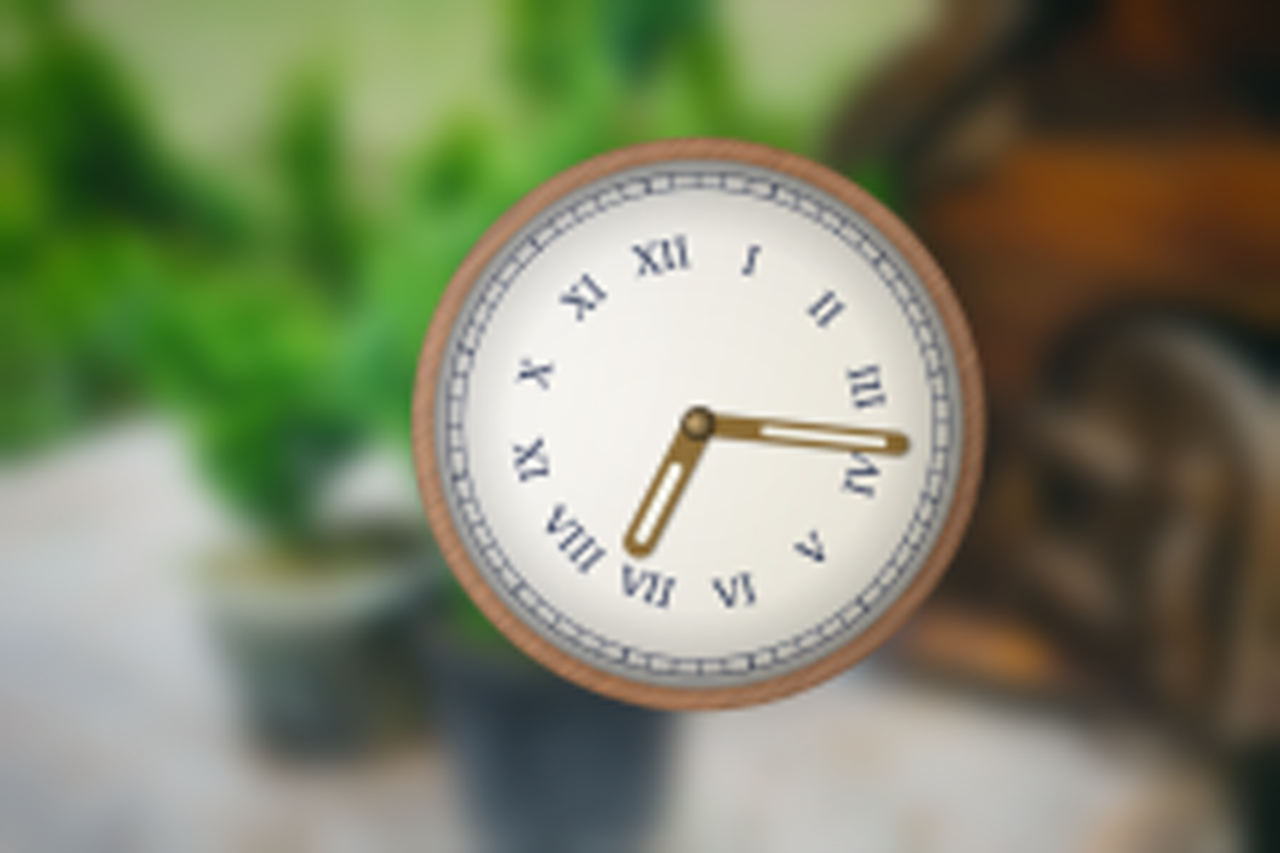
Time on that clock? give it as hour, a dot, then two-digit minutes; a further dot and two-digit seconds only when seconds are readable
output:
7.18
